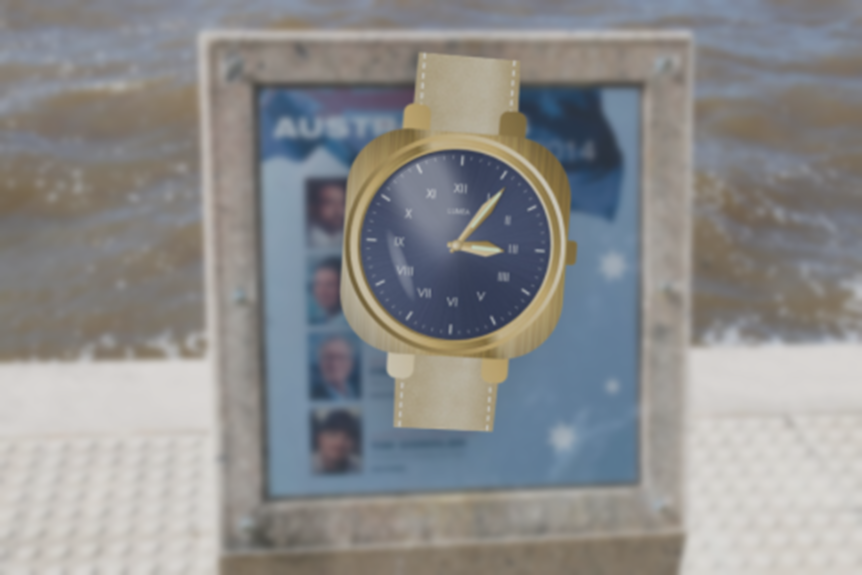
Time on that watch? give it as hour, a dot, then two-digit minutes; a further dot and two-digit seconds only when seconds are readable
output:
3.06
